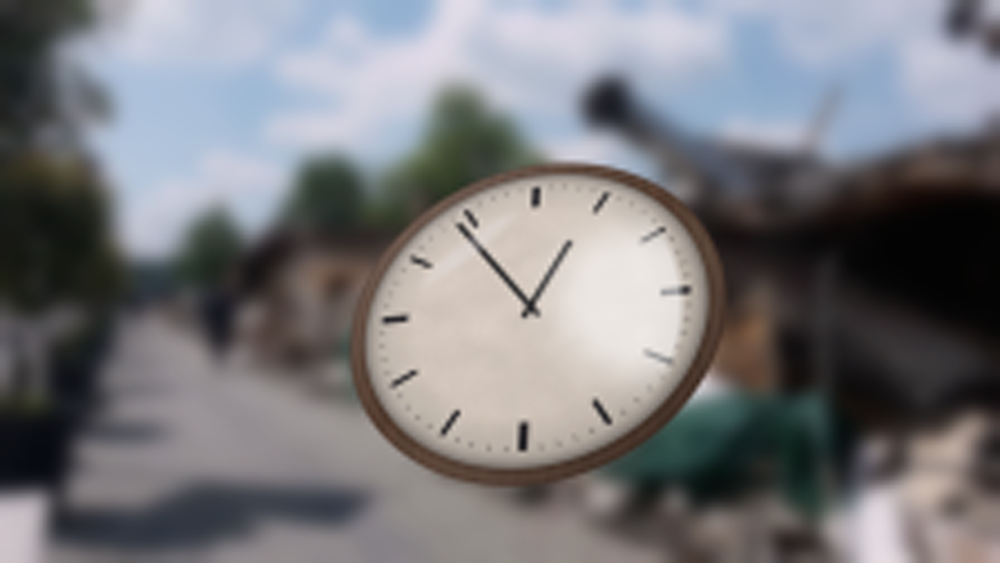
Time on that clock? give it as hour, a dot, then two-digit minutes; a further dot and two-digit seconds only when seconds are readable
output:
12.54
